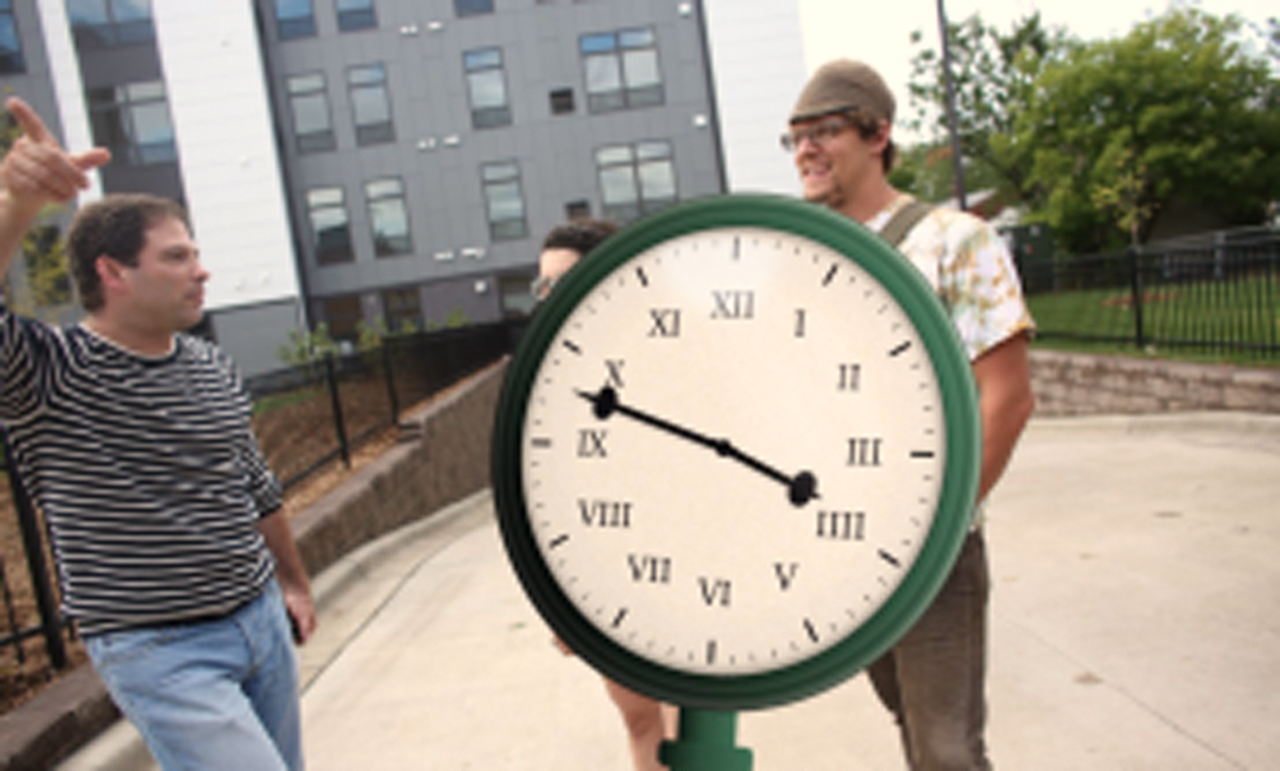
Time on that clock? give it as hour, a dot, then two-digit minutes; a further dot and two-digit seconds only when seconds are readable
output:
3.48
